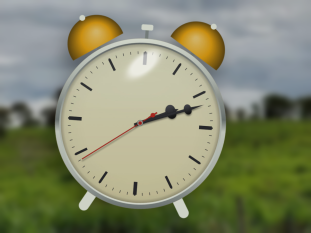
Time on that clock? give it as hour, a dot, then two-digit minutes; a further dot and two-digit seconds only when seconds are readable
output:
2.11.39
